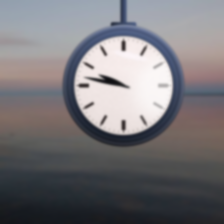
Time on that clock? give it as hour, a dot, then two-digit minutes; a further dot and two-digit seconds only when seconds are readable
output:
9.47
